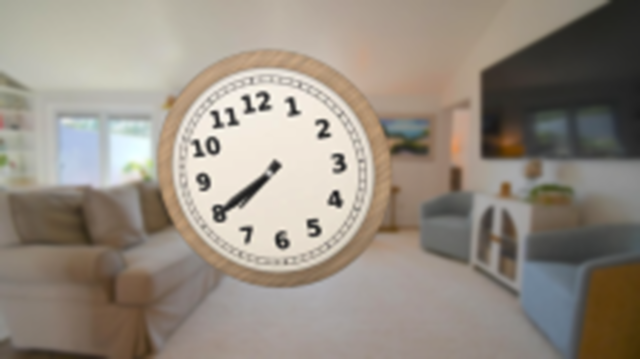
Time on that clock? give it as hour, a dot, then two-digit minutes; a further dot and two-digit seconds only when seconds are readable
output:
7.40
